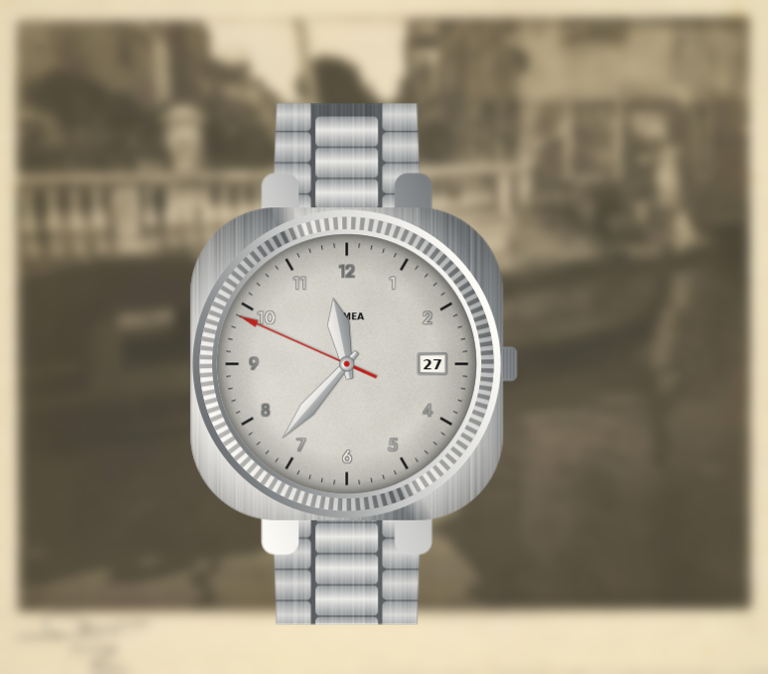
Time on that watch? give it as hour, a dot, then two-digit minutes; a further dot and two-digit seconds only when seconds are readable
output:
11.36.49
